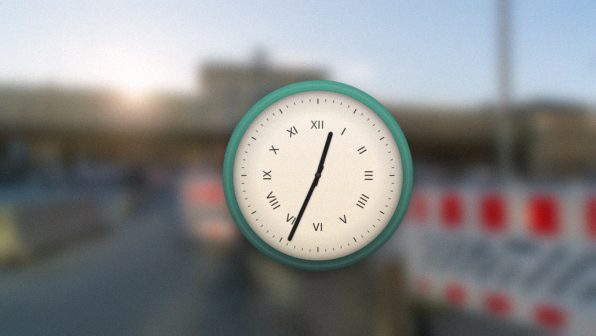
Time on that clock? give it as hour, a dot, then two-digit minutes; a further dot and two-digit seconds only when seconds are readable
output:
12.34
